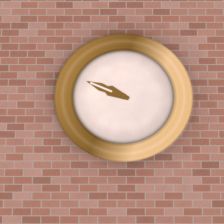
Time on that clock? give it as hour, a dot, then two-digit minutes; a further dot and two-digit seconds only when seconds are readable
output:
9.49
